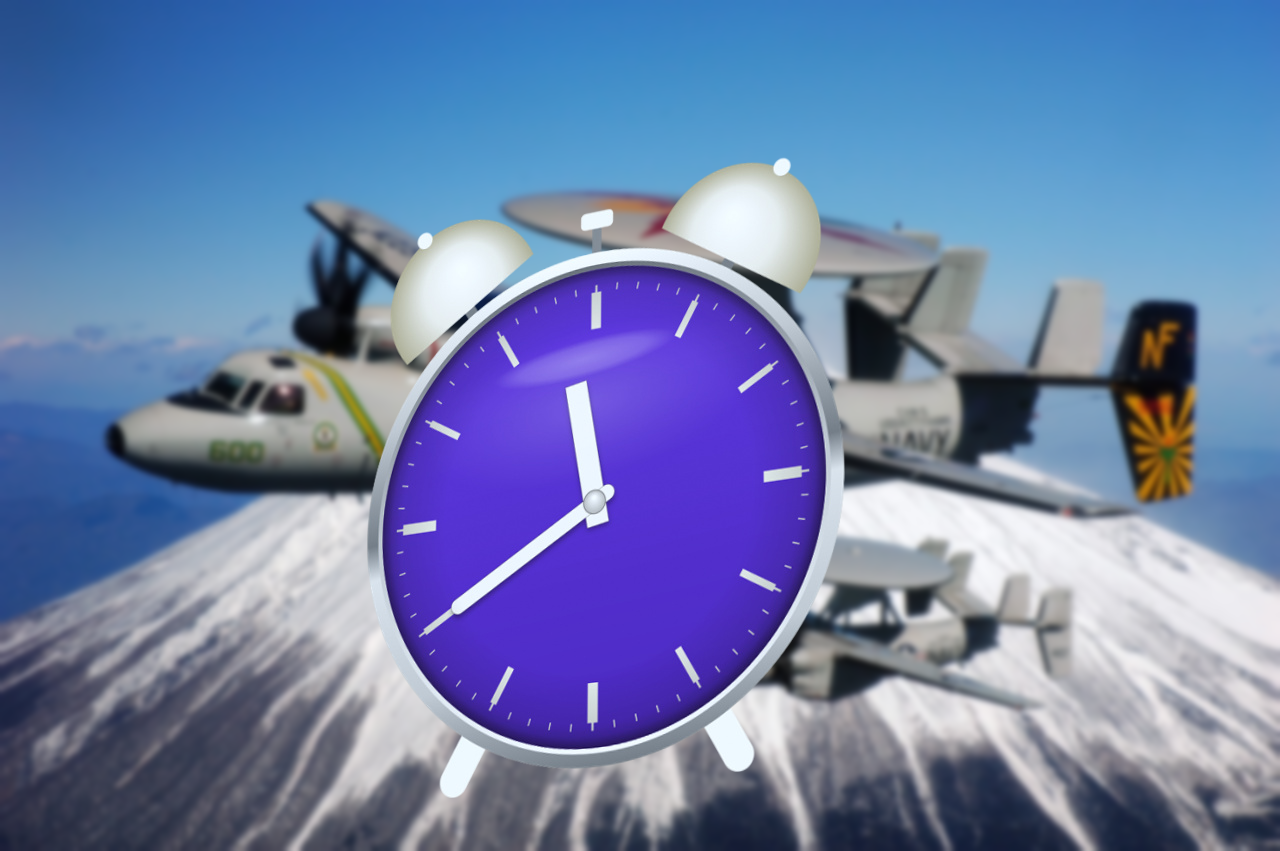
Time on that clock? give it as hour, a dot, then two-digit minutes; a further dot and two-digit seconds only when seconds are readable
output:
11.40
